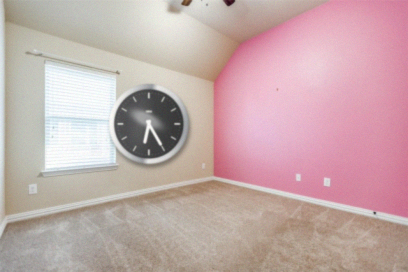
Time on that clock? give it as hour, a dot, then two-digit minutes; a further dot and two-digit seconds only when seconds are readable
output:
6.25
